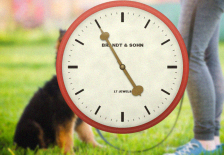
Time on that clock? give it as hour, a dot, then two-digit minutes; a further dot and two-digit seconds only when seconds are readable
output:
4.55
